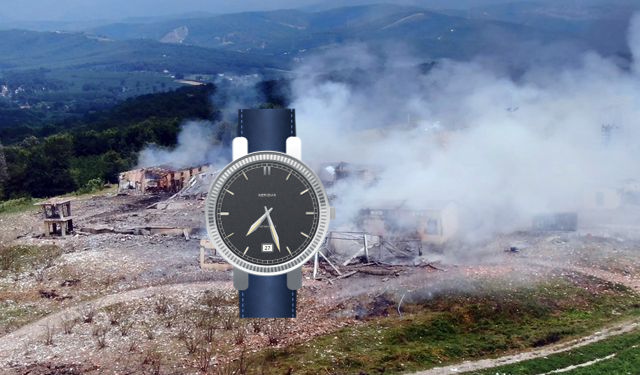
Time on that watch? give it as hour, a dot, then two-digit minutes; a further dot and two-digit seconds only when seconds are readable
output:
7.27
